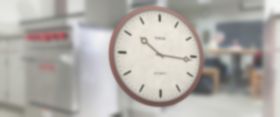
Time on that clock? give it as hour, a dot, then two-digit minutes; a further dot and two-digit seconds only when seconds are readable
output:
10.16
